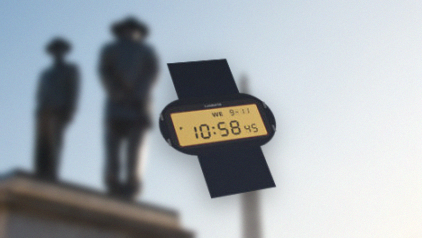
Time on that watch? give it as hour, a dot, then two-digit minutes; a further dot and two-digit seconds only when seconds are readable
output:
10.58.45
